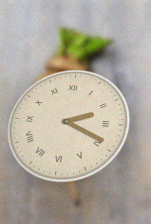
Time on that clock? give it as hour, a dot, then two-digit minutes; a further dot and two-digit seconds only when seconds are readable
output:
2.19
